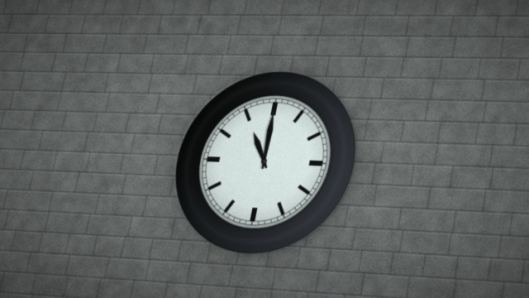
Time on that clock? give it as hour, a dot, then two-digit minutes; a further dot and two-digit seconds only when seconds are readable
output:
11.00
